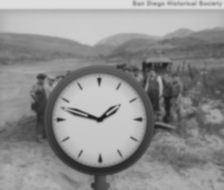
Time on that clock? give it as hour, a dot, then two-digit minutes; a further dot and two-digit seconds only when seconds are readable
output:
1.48
